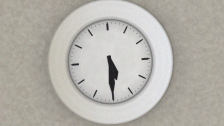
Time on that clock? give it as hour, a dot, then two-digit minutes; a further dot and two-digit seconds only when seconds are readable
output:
5.30
